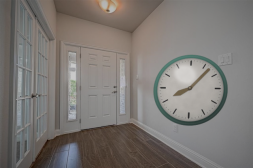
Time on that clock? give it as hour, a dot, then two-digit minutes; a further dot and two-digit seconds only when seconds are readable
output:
8.07
